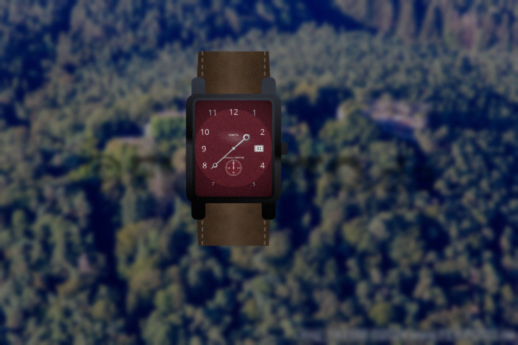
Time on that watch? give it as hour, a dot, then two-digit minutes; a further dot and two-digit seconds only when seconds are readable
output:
1.38
